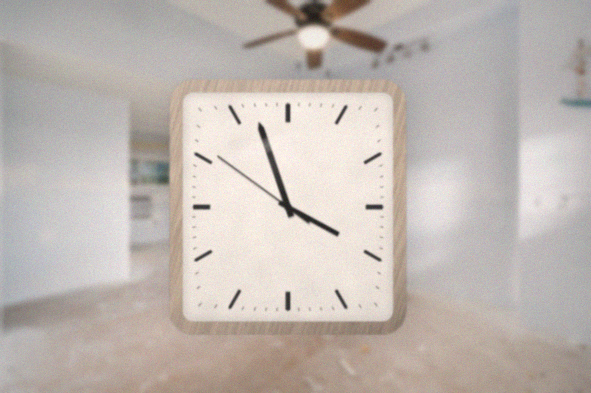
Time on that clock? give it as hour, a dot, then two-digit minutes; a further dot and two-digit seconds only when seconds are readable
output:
3.56.51
